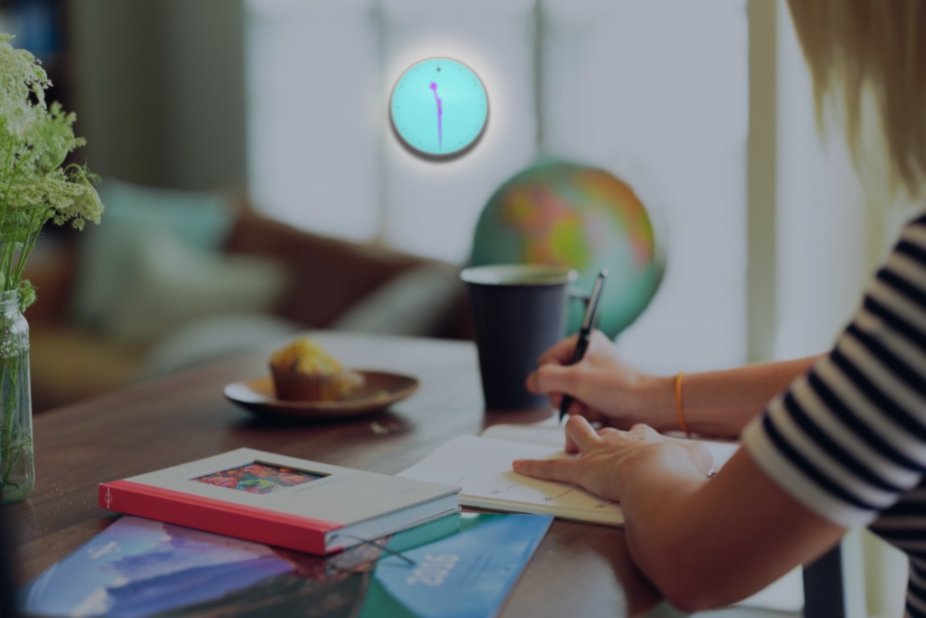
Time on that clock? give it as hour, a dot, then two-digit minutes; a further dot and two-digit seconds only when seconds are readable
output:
11.30
